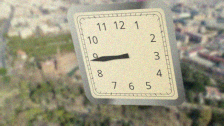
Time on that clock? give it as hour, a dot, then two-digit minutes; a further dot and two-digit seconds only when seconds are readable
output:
8.44
